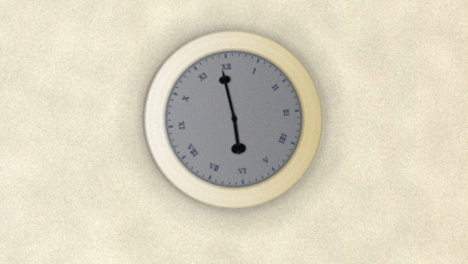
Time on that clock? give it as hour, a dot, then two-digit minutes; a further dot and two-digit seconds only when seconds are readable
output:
5.59
